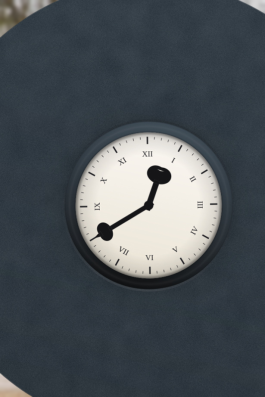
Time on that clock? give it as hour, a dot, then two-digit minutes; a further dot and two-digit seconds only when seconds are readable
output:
12.40
